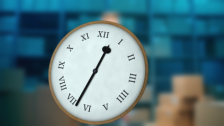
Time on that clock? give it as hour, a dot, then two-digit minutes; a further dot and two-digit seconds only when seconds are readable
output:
12.33
